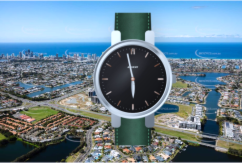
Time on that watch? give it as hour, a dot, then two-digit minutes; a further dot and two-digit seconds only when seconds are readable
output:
5.58
